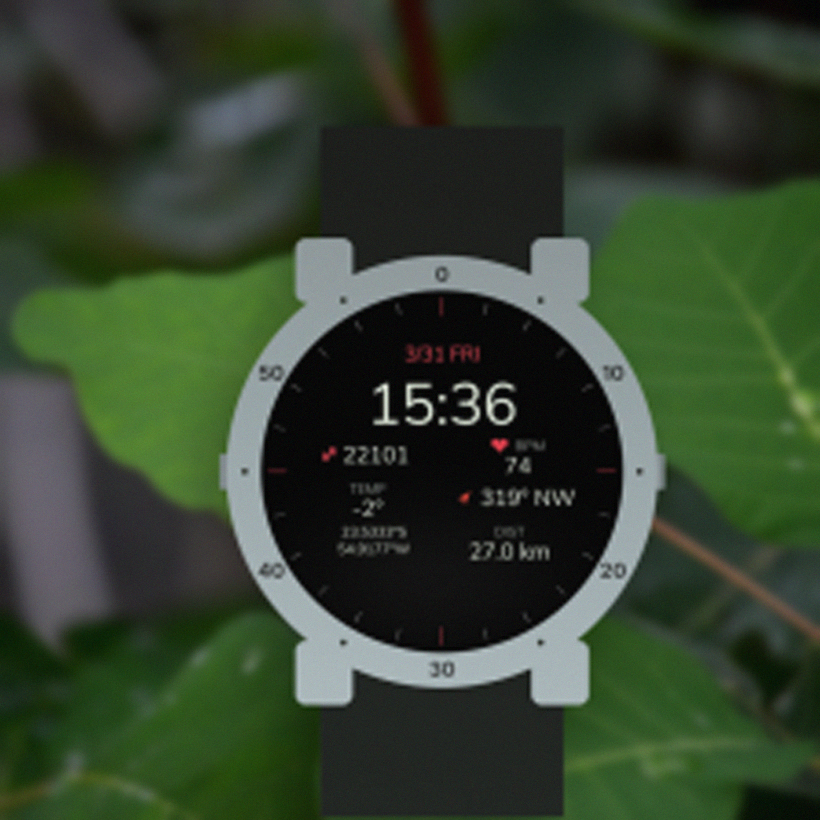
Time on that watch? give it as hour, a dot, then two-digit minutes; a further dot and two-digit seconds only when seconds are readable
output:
15.36
